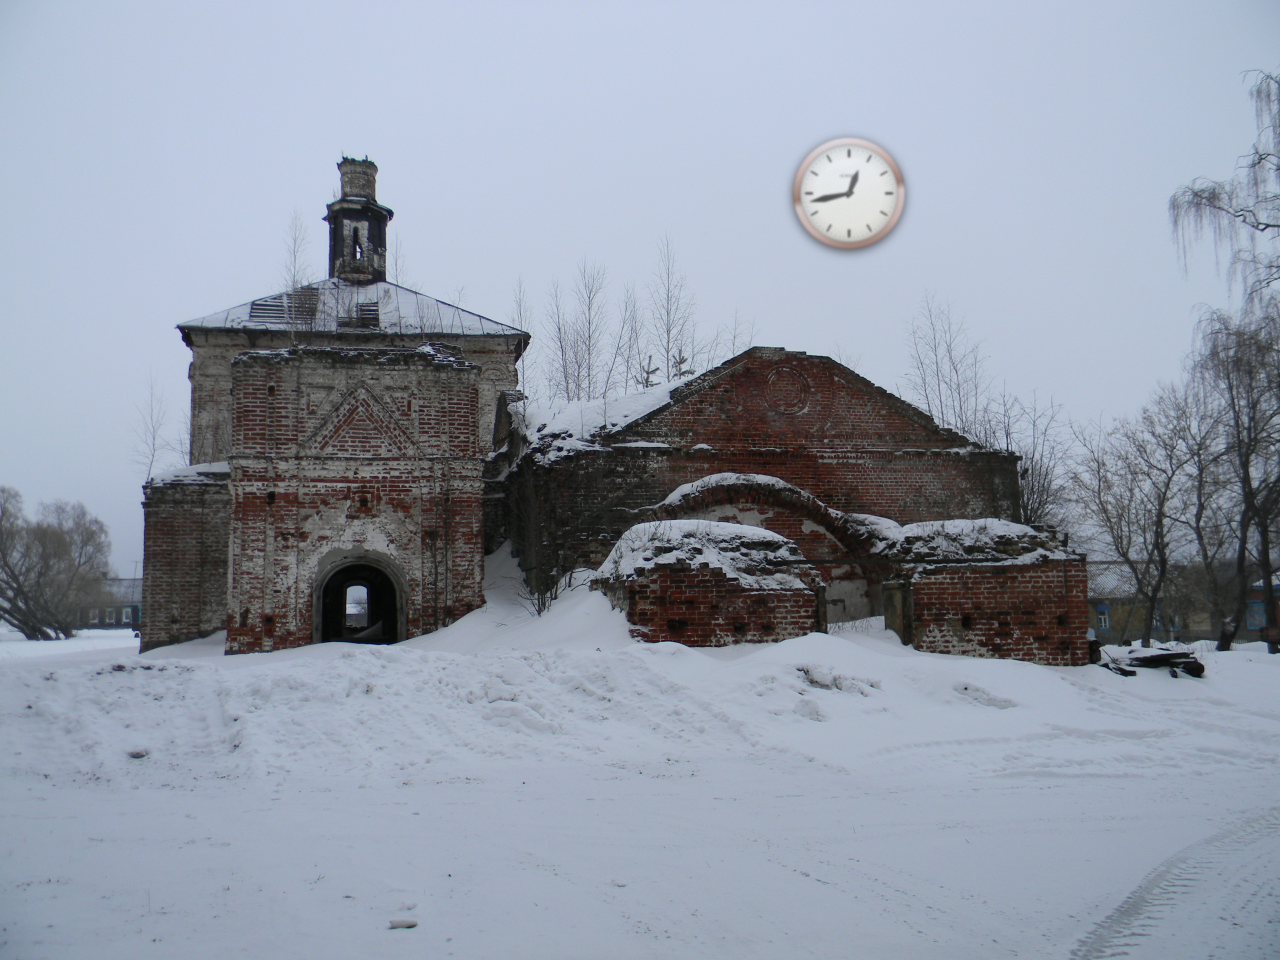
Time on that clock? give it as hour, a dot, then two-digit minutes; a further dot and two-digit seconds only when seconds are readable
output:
12.43
